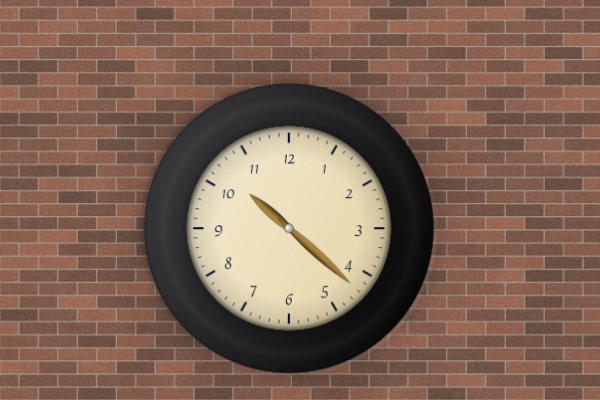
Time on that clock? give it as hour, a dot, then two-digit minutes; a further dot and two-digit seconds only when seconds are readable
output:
10.22
